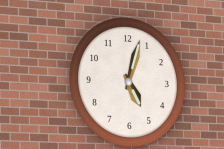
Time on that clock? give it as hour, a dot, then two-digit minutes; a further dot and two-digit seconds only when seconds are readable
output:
5.03
